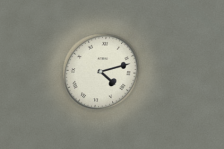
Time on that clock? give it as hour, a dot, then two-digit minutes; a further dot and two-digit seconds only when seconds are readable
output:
4.12
